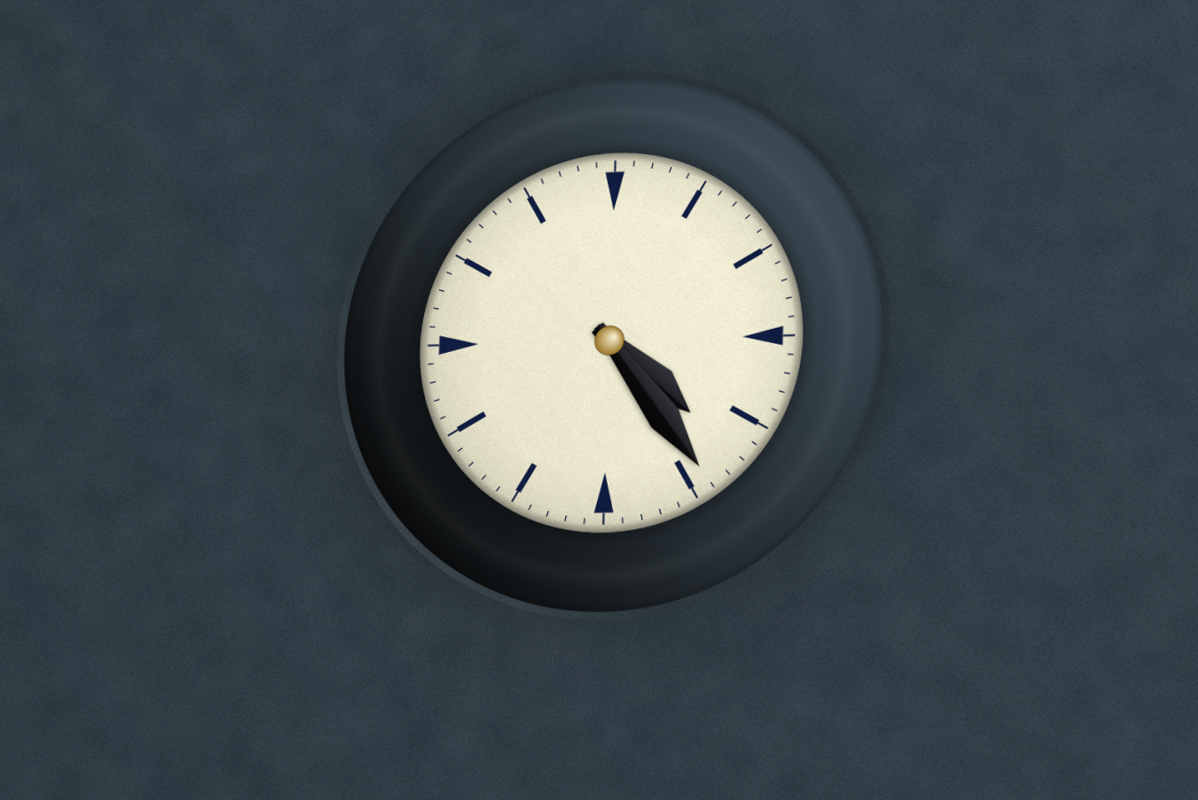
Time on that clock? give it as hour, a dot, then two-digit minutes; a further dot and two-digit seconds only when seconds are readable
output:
4.24
